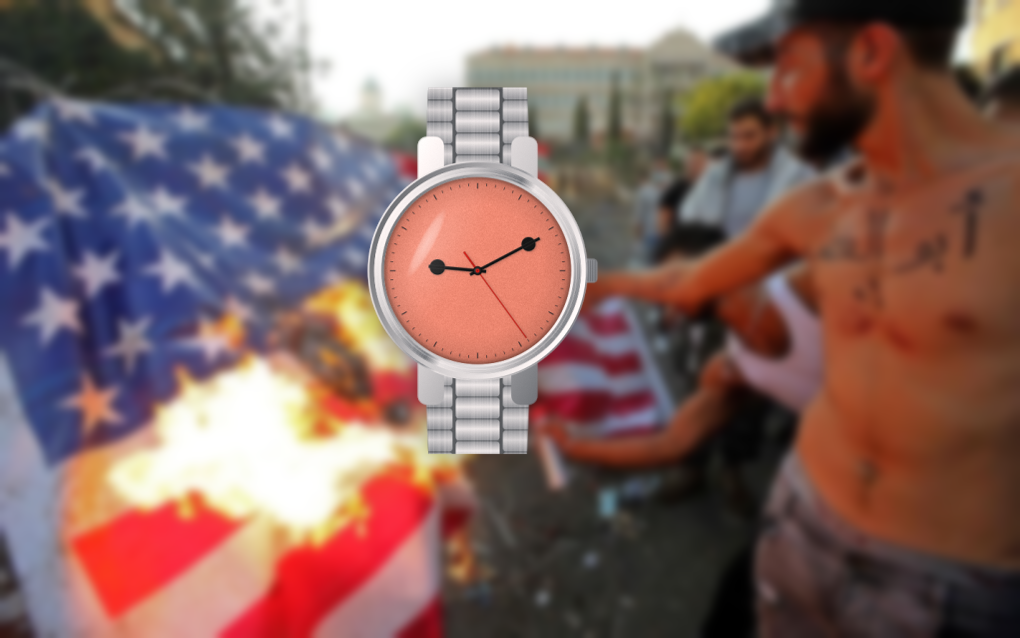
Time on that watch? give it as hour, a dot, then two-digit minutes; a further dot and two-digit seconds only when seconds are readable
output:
9.10.24
